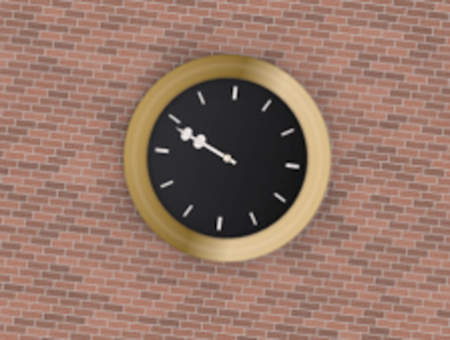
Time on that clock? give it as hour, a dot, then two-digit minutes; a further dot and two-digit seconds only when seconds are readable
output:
9.49
